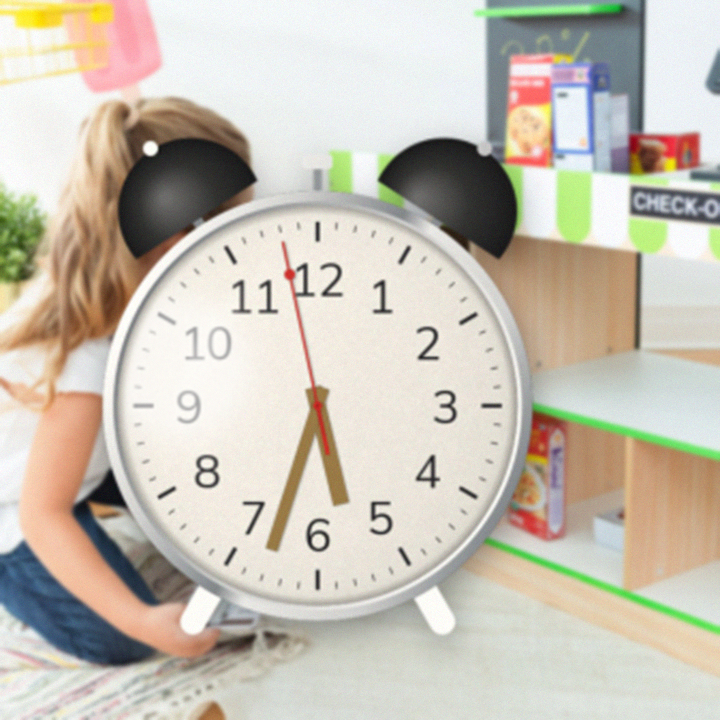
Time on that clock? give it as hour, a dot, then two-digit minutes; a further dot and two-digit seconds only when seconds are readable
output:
5.32.58
